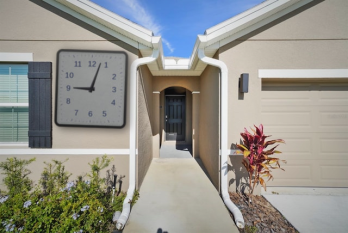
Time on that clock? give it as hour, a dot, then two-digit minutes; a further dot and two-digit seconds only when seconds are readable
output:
9.03
